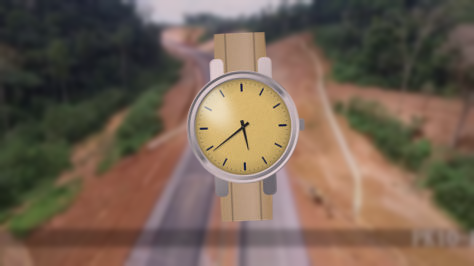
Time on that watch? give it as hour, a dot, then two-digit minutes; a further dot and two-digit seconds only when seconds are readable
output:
5.39
